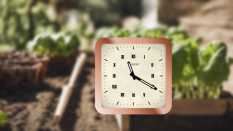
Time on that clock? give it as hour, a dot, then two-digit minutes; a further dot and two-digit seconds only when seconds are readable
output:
11.20
